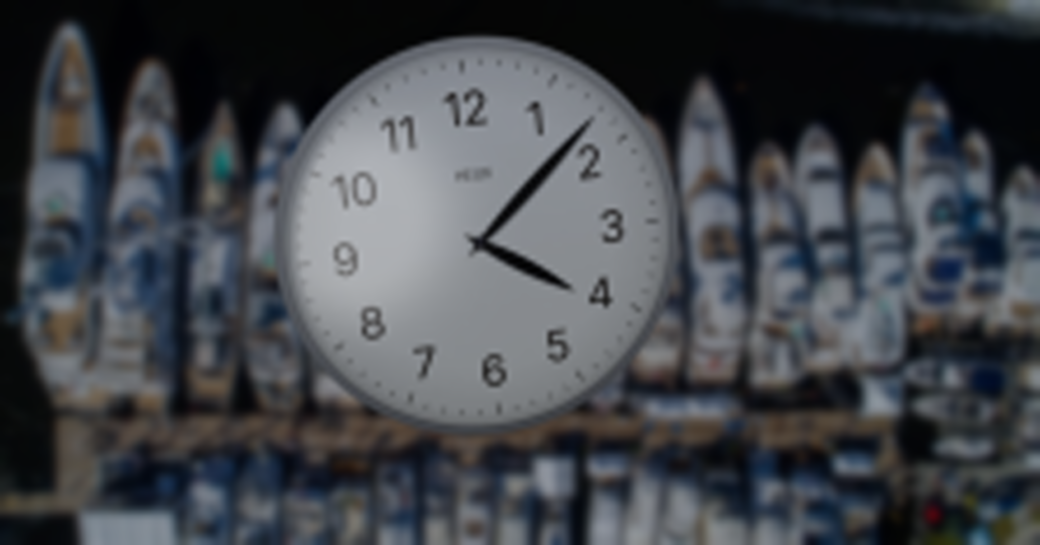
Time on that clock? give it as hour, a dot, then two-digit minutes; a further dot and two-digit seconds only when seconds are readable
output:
4.08
